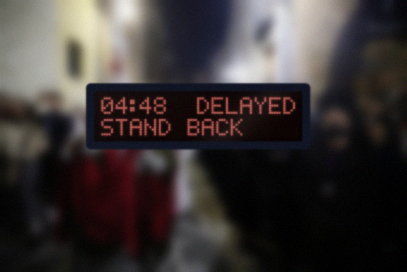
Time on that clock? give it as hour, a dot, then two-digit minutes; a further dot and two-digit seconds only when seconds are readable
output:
4.48
